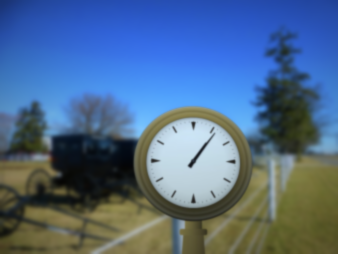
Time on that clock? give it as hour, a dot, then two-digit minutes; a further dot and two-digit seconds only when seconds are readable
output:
1.06
